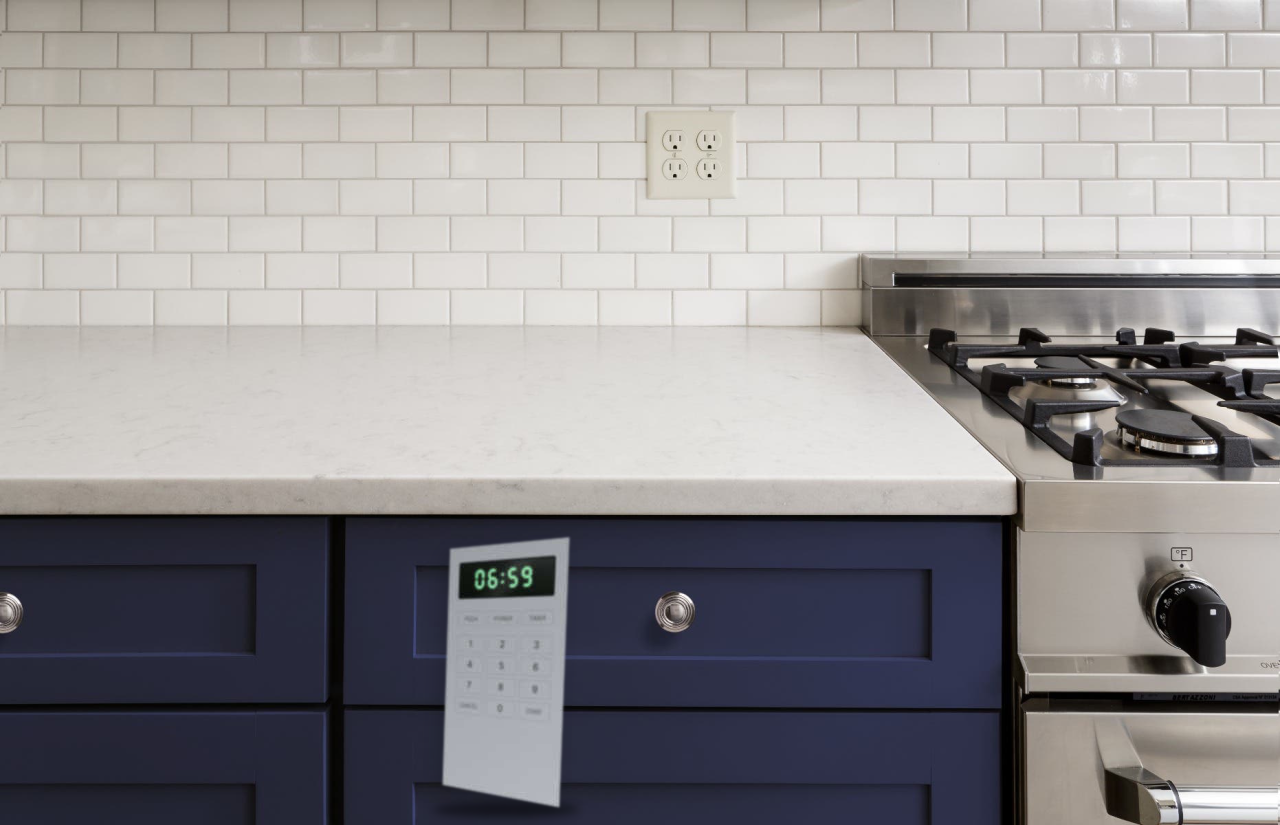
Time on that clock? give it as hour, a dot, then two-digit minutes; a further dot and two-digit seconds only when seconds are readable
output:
6.59
